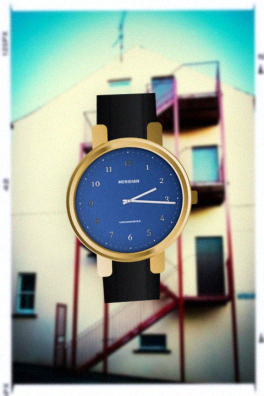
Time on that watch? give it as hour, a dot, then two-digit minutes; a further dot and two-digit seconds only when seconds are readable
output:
2.16
